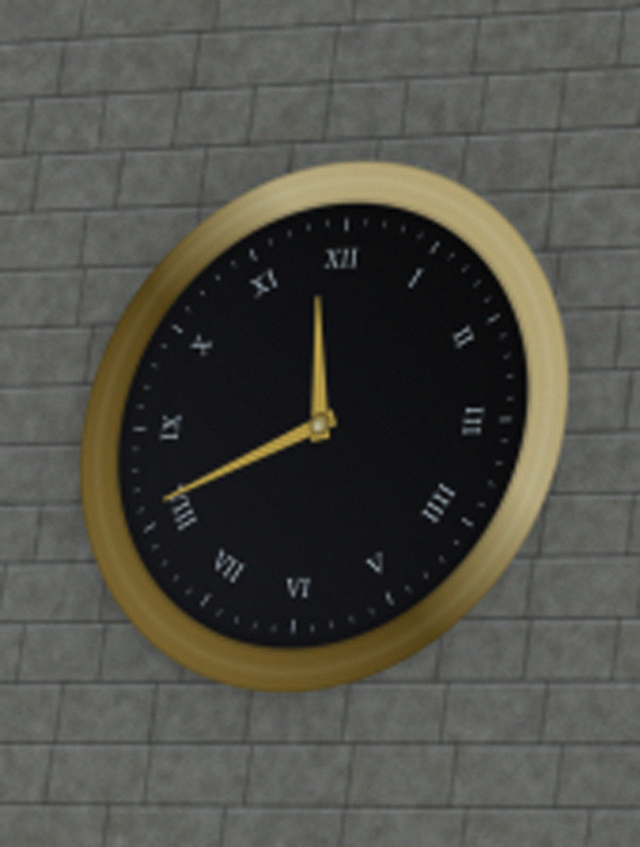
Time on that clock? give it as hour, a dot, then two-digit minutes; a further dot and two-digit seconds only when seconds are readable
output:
11.41
